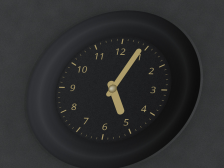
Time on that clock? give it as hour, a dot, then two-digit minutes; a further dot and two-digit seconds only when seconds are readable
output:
5.04
